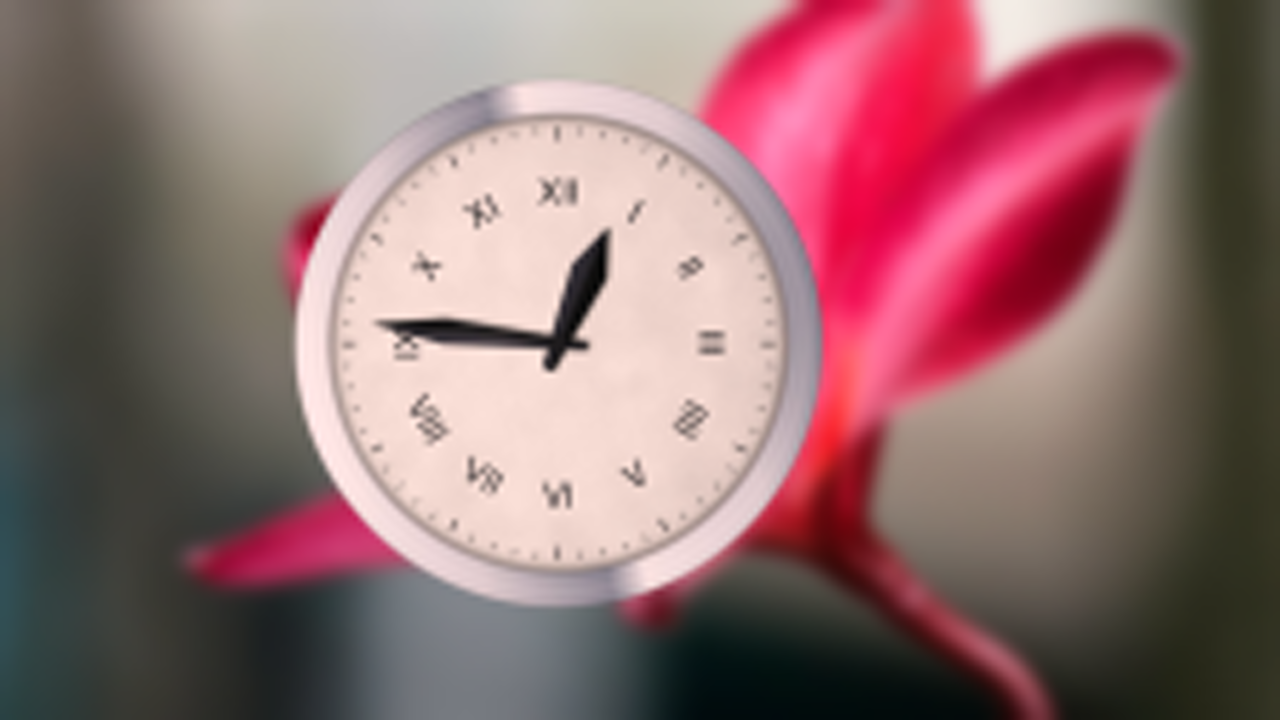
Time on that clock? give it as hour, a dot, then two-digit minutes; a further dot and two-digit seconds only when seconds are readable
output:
12.46
